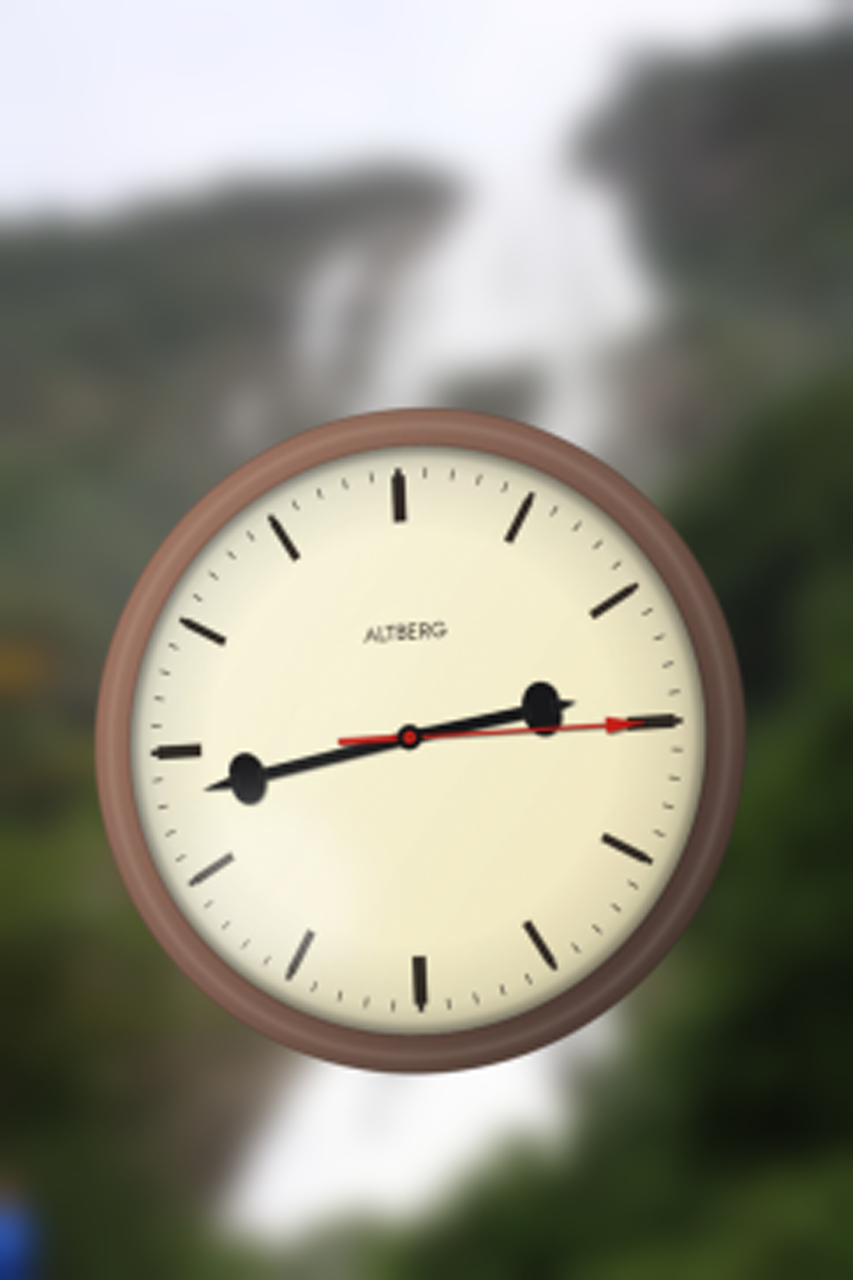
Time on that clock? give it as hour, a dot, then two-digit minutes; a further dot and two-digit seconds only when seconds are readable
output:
2.43.15
